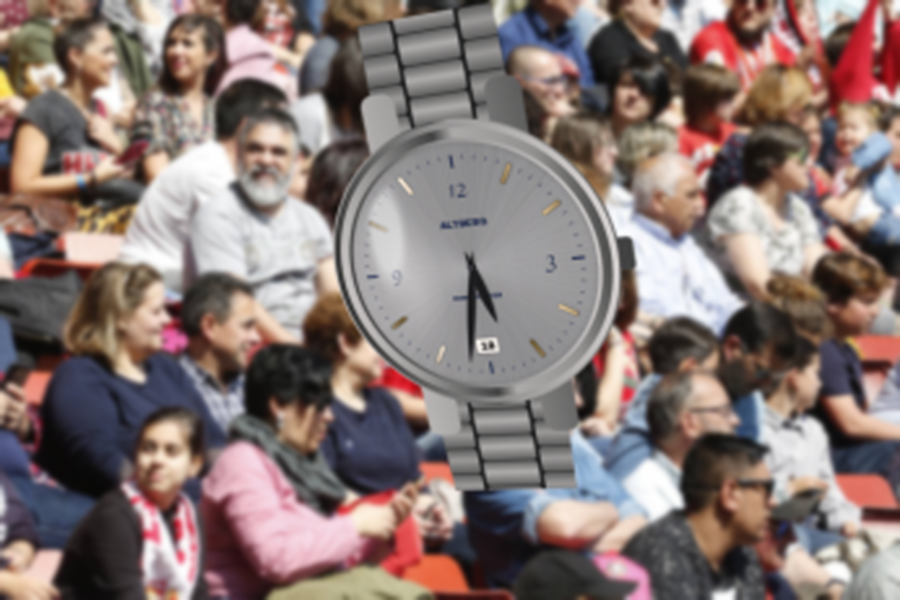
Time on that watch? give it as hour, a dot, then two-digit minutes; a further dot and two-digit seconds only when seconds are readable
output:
5.32
